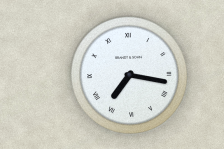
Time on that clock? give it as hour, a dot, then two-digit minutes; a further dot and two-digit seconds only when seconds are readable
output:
7.17
